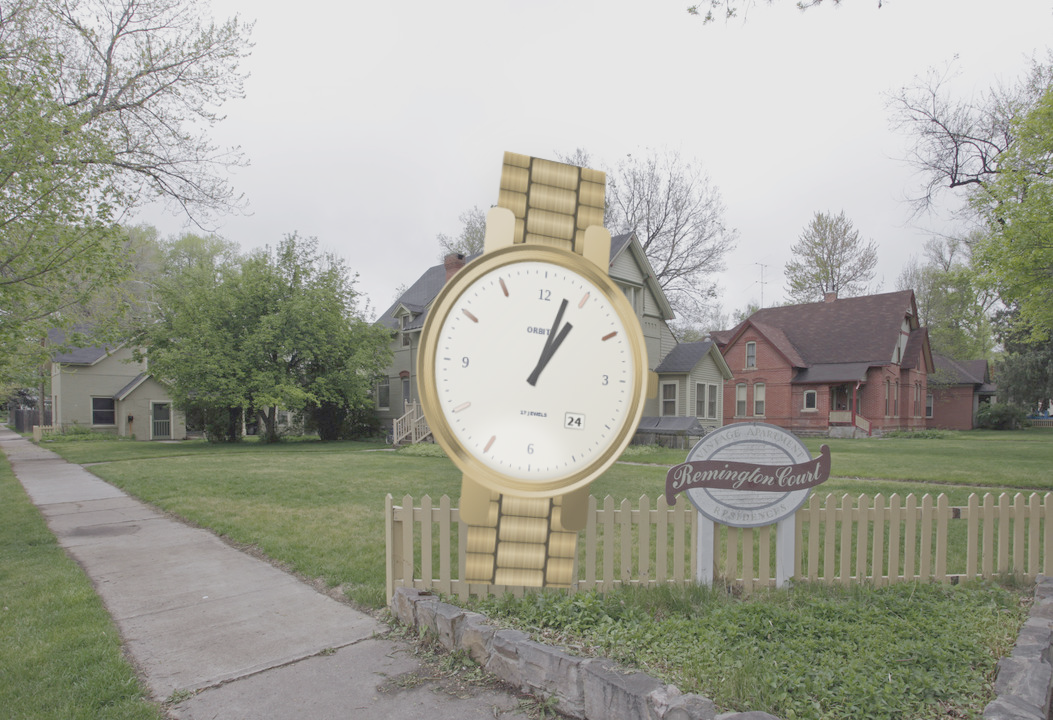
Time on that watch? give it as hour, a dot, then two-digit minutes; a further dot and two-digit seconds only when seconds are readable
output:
1.03
